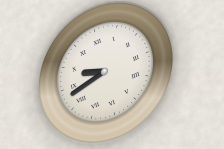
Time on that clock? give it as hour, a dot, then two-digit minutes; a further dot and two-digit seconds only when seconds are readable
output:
9.43
